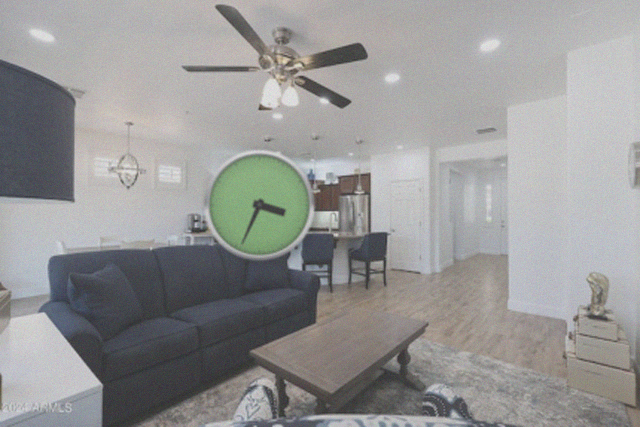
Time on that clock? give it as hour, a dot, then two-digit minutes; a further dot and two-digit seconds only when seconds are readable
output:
3.34
